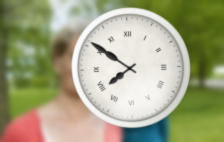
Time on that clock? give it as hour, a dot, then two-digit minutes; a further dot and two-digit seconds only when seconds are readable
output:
7.51
